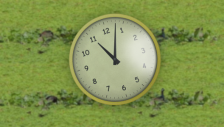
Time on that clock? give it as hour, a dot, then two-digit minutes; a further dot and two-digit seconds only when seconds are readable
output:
11.03
